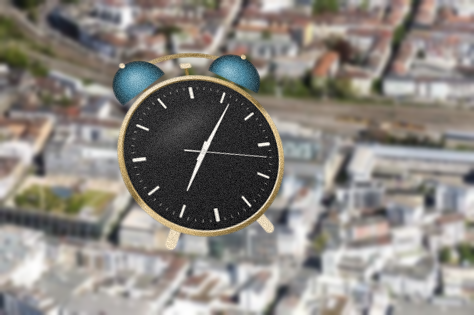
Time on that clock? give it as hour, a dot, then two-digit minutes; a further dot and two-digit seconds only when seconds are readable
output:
7.06.17
